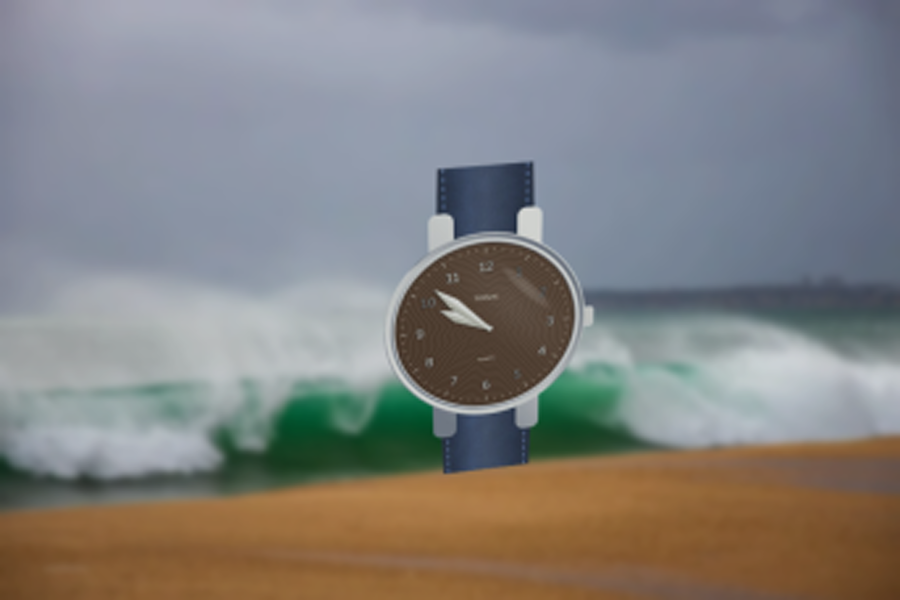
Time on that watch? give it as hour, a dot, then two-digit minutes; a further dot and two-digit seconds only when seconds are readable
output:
9.52
